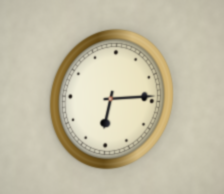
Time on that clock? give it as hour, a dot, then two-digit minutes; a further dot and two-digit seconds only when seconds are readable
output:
6.14
